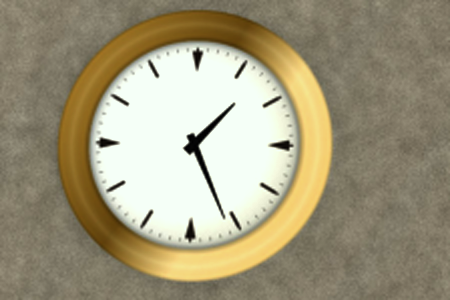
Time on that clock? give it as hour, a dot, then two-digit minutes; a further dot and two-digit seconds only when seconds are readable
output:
1.26
